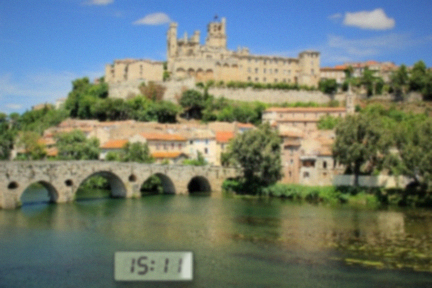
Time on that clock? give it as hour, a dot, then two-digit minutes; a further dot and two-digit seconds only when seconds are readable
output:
15.11
